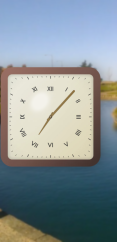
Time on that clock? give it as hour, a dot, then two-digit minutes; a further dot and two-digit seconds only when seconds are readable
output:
7.07
